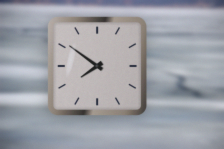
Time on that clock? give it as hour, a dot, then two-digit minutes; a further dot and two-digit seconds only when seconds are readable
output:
7.51
